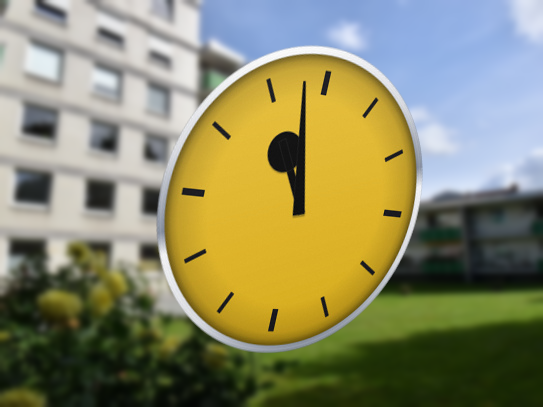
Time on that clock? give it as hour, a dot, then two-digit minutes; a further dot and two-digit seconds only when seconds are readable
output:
10.58
